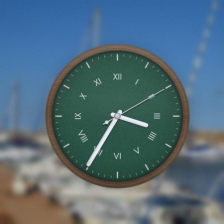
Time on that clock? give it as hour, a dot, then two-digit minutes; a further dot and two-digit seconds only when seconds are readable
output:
3.35.10
